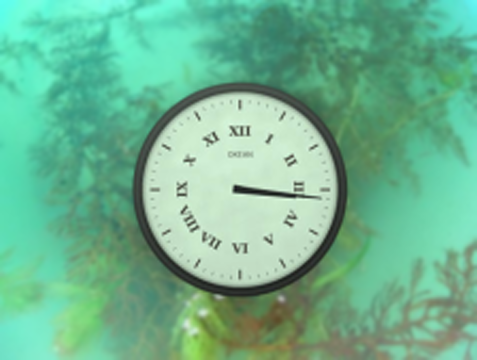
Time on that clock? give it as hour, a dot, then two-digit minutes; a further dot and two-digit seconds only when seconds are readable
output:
3.16
